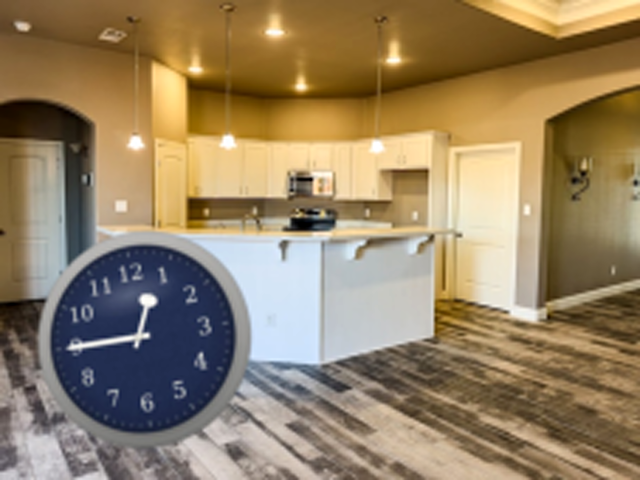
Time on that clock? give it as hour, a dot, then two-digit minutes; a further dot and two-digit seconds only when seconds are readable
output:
12.45
